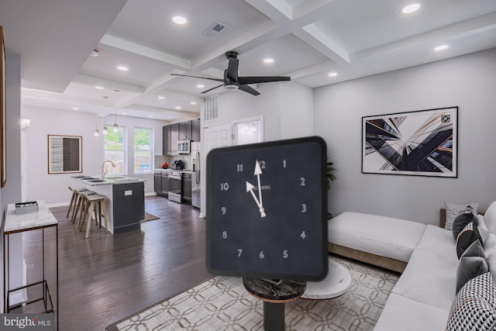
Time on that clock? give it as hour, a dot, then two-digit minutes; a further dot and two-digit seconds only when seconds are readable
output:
10.59
